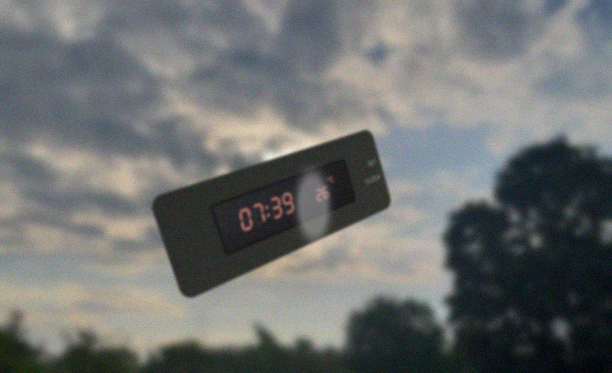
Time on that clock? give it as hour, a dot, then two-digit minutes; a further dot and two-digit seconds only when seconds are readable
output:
7.39
